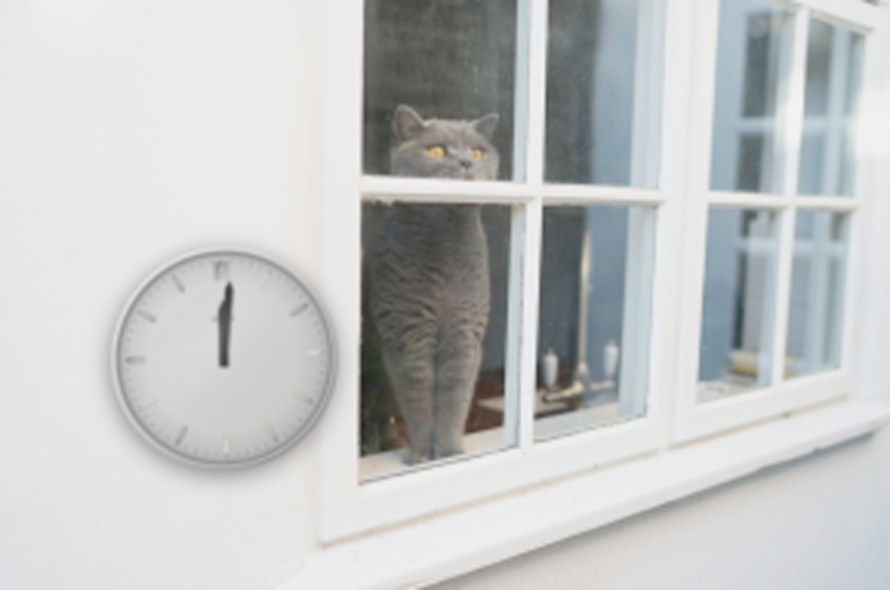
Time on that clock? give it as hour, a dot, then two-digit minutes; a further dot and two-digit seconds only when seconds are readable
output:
12.01
